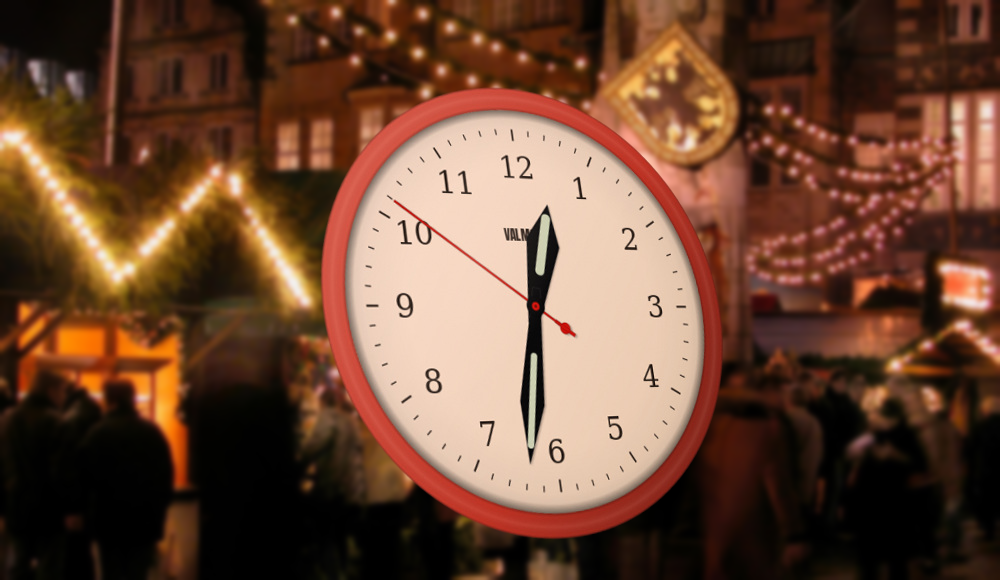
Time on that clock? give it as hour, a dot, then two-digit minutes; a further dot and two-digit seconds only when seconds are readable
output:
12.31.51
